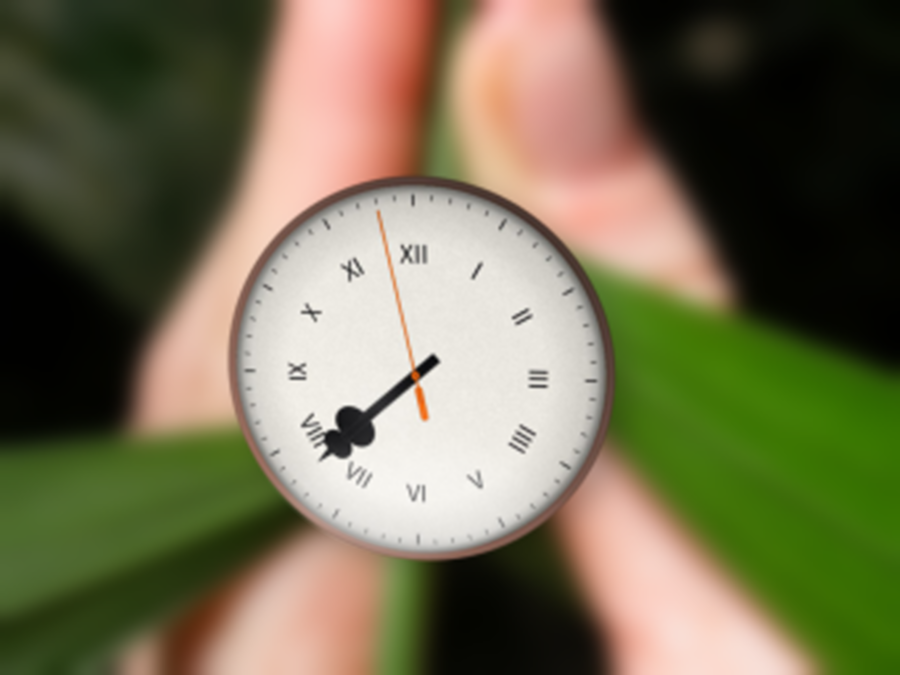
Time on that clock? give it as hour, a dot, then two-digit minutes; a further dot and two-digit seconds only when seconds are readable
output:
7.37.58
